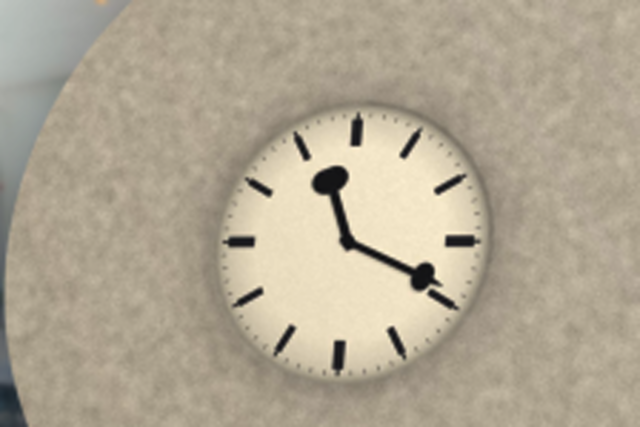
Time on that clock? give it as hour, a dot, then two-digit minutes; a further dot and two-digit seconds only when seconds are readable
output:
11.19
